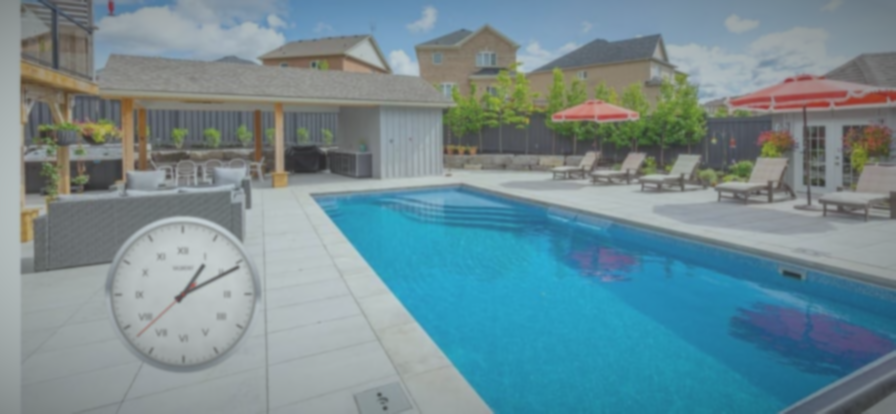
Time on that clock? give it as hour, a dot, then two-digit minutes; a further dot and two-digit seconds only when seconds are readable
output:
1.10.38
